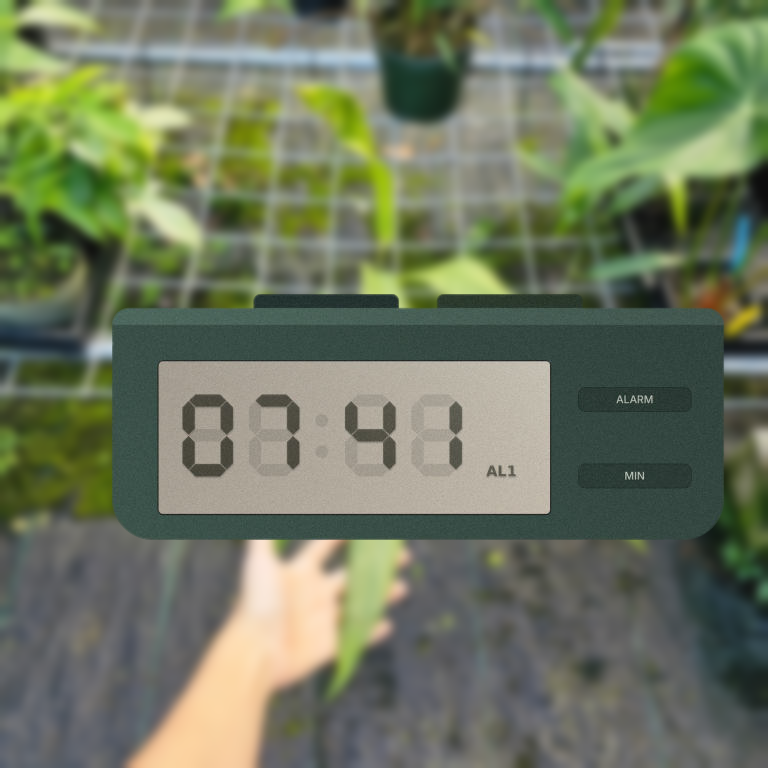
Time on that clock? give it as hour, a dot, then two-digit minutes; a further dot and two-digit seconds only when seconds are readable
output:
7.41
